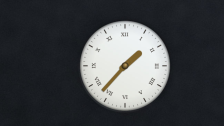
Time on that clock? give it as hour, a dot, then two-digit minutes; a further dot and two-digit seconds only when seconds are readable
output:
1.37
